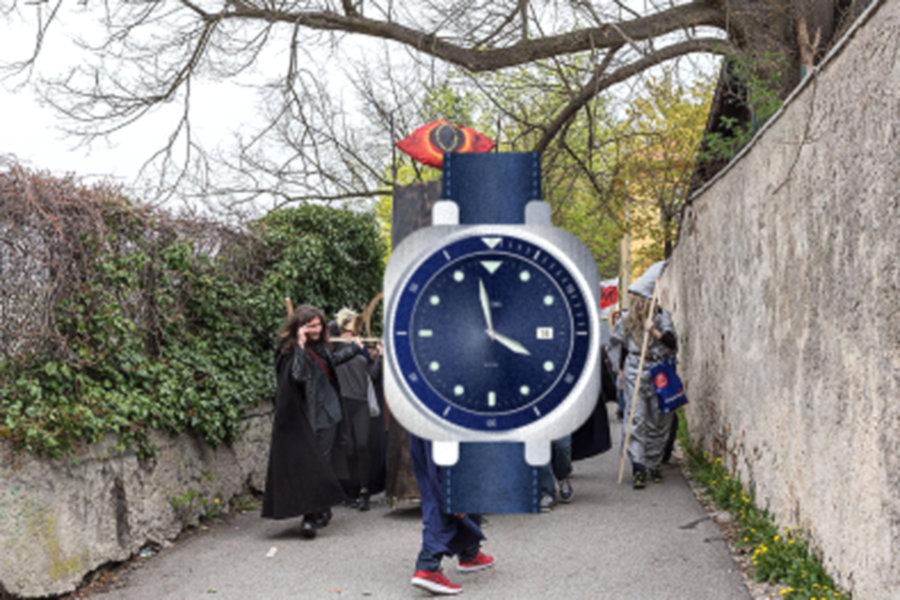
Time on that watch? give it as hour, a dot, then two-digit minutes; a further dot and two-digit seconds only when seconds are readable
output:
3.58
